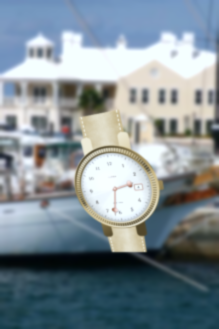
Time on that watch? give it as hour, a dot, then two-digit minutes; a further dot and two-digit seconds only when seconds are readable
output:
2.32
